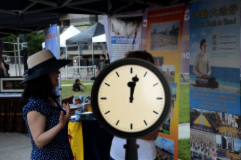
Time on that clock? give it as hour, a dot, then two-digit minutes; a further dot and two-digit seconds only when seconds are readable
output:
12.02
